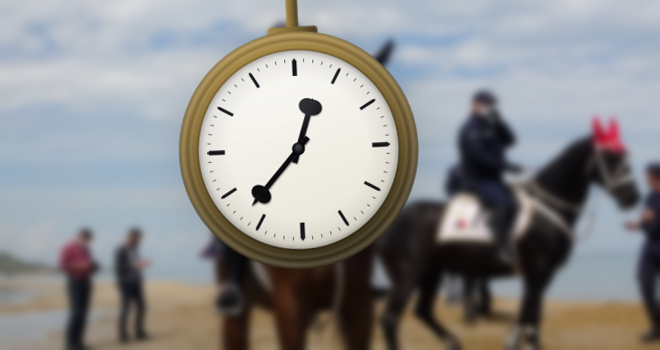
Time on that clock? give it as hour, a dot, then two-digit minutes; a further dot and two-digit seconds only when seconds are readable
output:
12.37
